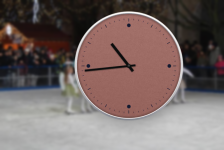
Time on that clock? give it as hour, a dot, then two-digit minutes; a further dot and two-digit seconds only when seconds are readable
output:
10.44
